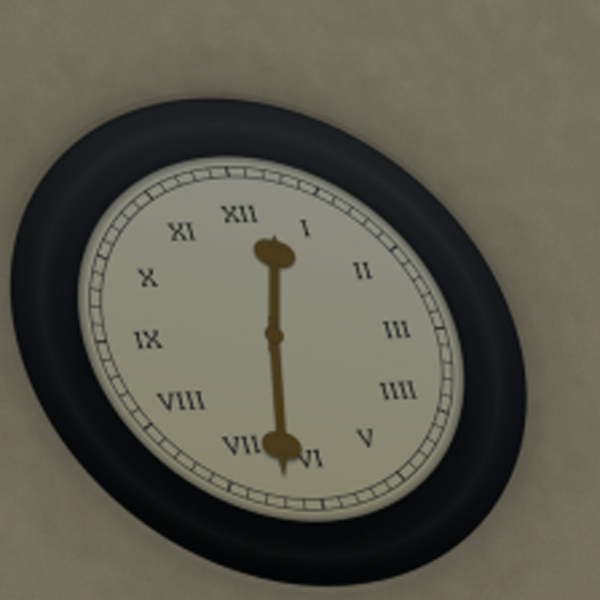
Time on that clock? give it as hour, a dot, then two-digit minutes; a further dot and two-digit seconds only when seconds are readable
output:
12.32
